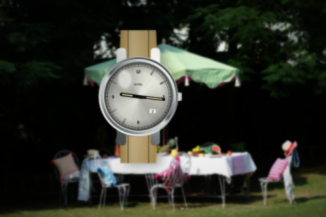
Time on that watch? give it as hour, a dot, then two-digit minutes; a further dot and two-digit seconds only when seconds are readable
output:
9.16
